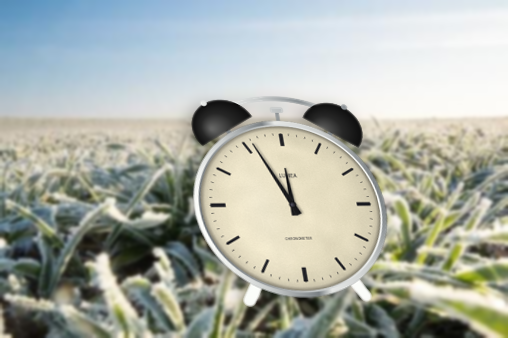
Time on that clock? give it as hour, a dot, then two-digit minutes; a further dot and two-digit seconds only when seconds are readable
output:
11.56
